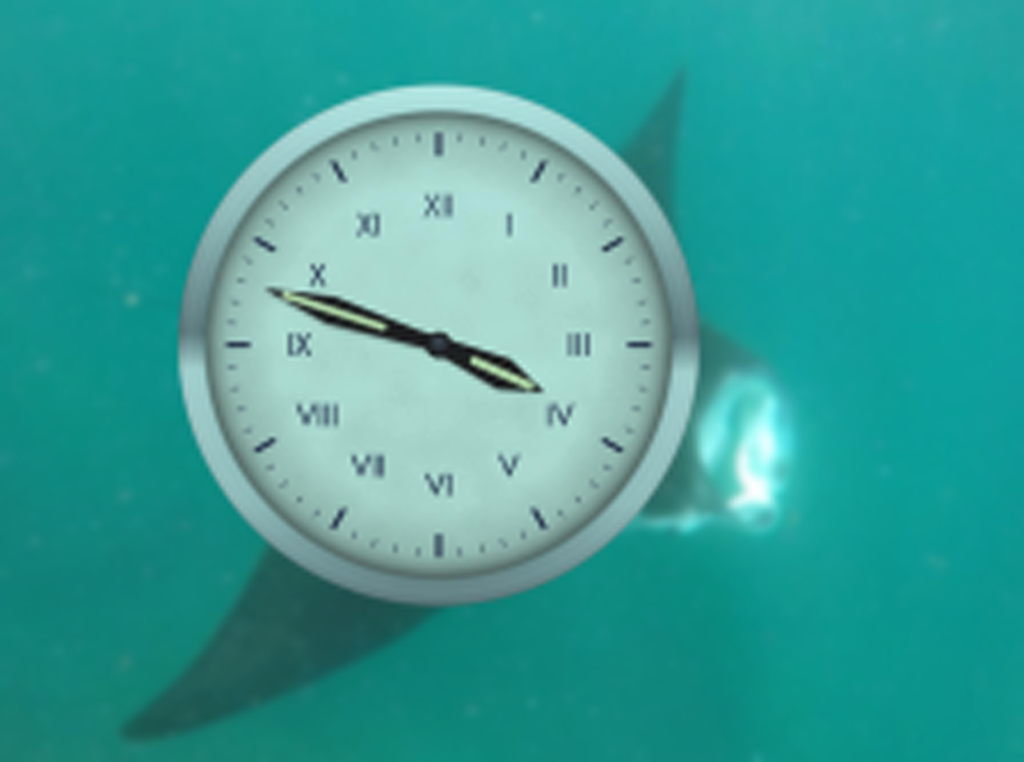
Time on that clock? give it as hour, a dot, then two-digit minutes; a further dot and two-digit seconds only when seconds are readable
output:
3.48
